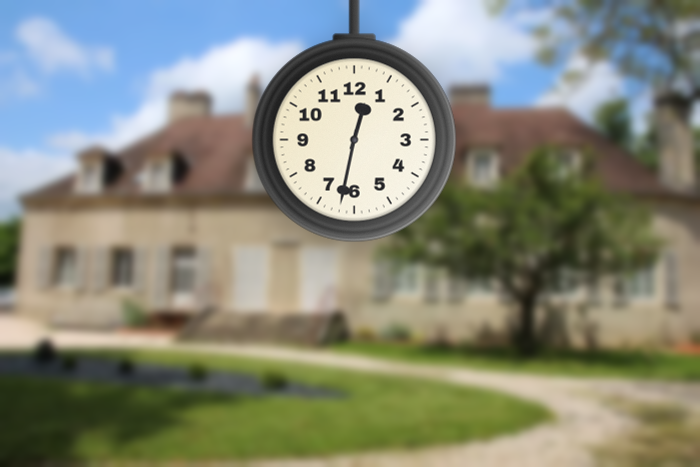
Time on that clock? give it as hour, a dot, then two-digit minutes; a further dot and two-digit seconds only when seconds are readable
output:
12.32
